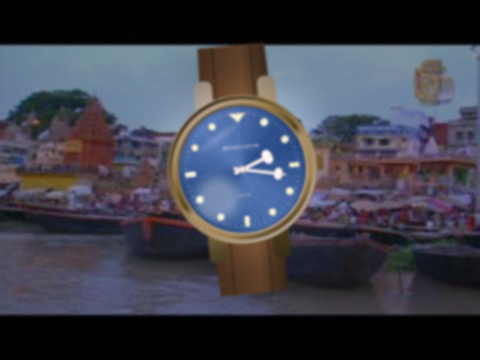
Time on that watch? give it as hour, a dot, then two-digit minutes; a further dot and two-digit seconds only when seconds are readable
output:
2.17
